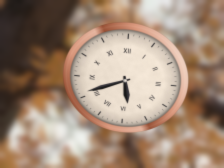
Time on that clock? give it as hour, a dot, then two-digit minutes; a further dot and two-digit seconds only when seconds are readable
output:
5.41
